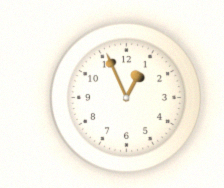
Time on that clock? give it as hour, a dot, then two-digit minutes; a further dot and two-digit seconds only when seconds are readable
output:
12.56
